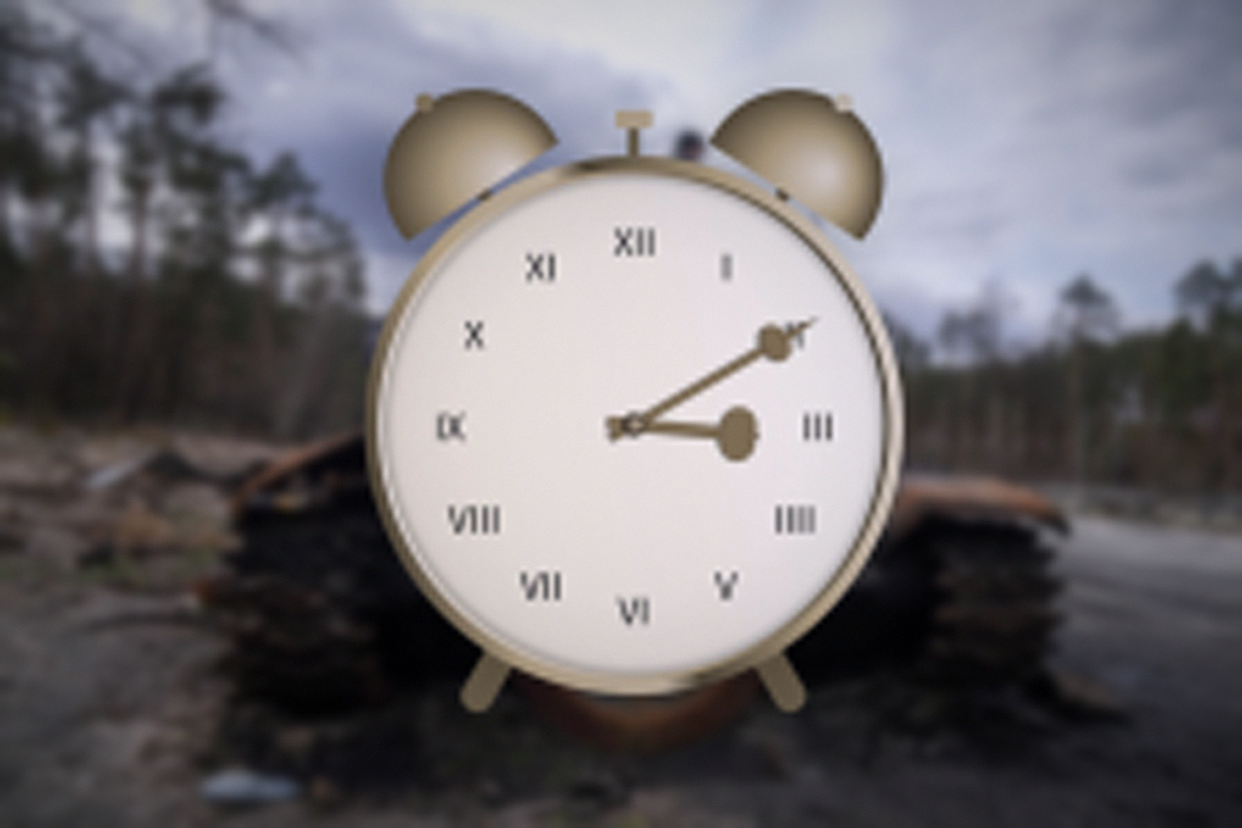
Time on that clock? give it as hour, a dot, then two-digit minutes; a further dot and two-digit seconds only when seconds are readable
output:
3.10
